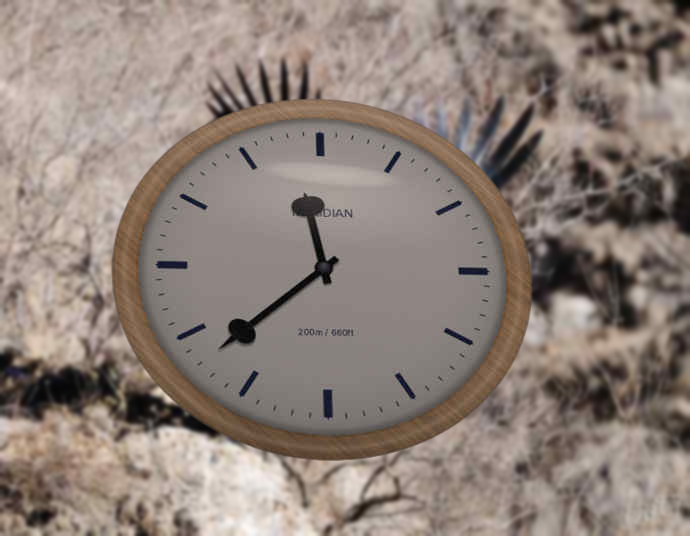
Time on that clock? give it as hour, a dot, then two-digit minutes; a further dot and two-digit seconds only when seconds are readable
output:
11.38
